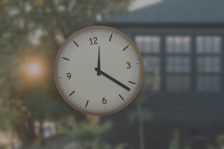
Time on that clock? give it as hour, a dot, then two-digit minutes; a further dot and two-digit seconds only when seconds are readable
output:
12.22
